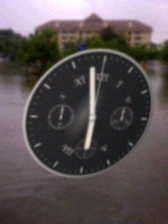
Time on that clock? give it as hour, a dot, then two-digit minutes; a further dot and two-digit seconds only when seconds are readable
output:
5.58
